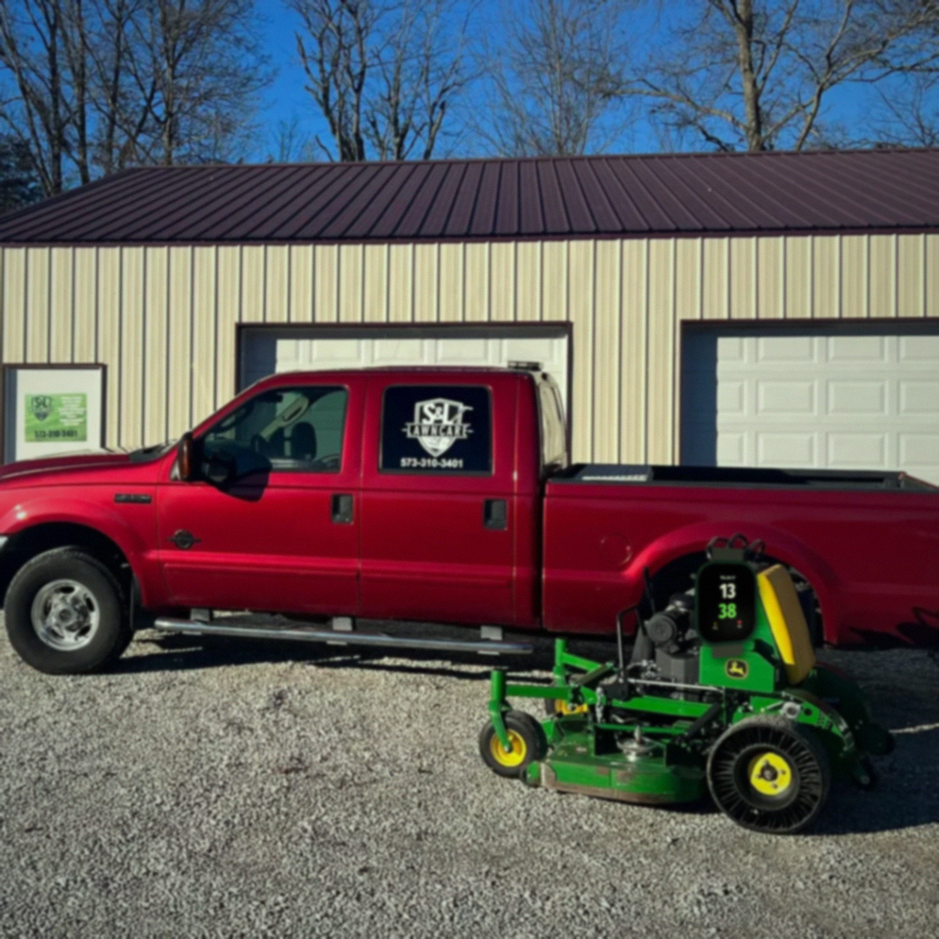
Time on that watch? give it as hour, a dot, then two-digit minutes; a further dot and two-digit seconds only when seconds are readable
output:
13.38
